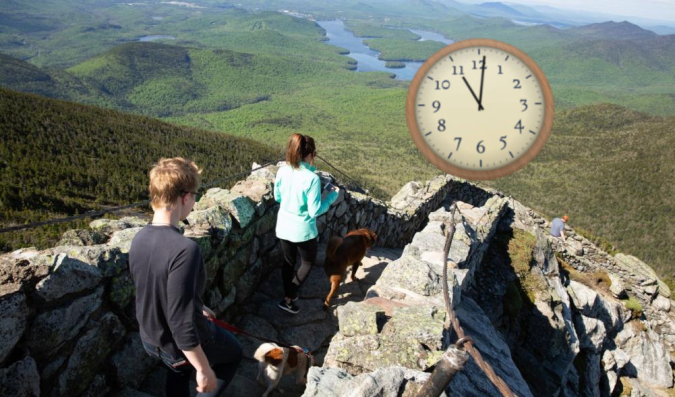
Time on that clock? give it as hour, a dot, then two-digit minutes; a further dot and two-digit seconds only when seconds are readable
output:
11.01
